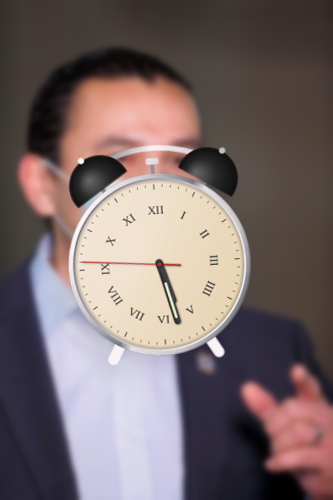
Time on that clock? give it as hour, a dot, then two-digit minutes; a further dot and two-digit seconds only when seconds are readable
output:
5.27.46
